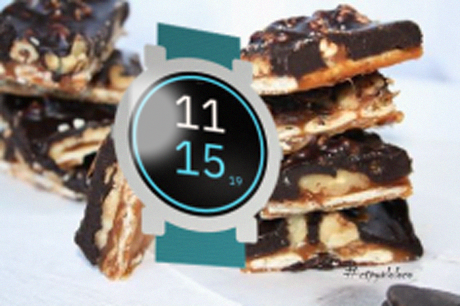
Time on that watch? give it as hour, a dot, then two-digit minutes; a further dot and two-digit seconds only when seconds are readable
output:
11.15
